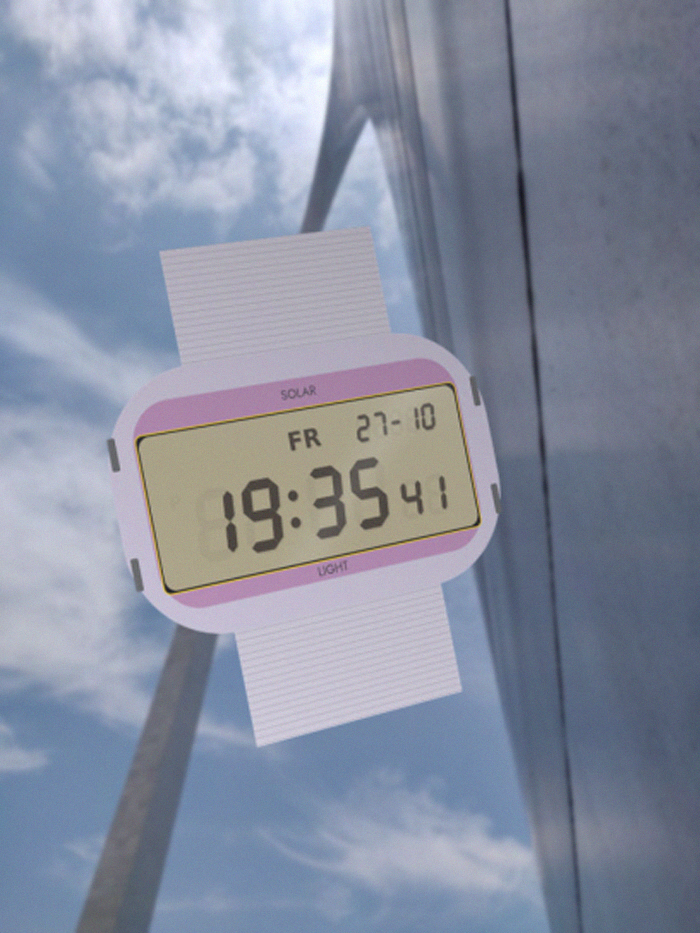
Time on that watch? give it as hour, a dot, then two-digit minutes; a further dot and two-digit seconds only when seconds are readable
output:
19.35.41
